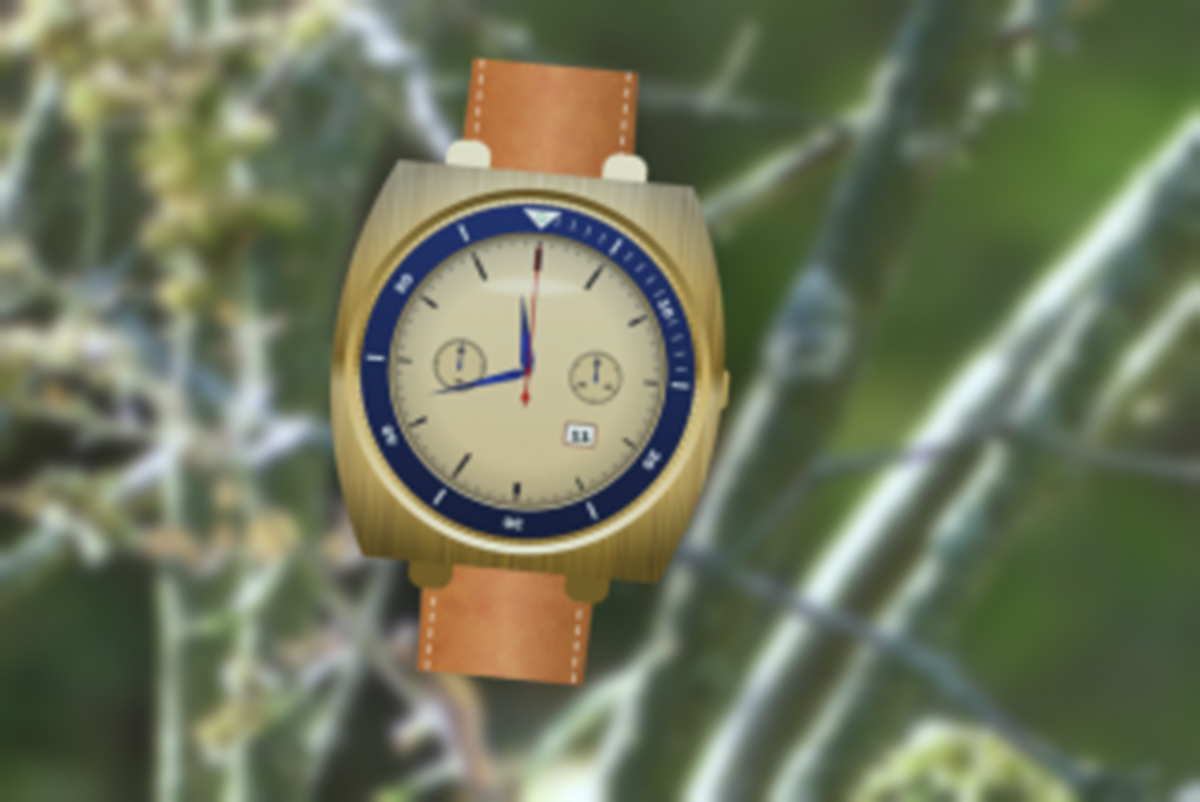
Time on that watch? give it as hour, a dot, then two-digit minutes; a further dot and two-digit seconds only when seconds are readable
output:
11.42
